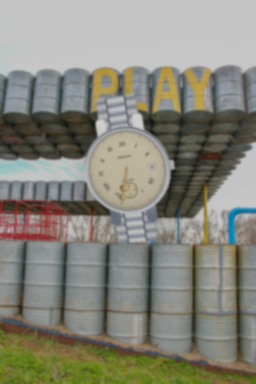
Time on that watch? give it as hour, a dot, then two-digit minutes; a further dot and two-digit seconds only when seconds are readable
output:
6.33
